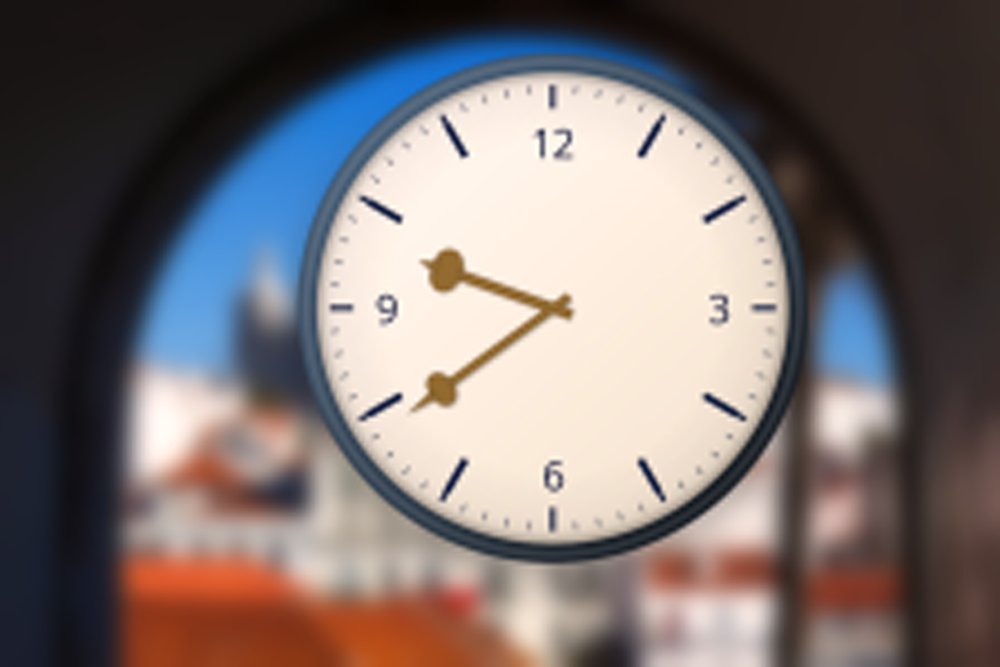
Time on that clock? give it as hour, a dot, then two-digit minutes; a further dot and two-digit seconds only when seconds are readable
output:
9.39
